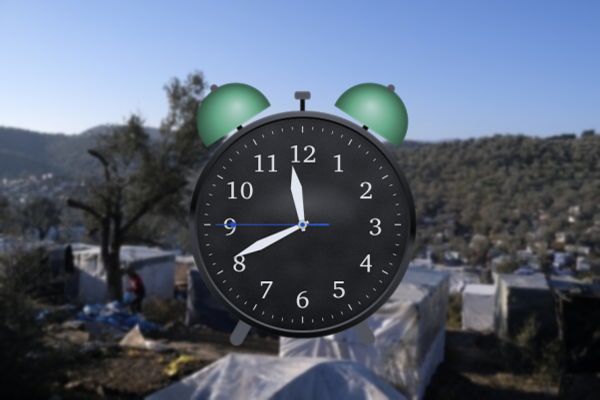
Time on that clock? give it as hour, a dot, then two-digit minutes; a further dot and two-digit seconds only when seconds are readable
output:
11.40.45
